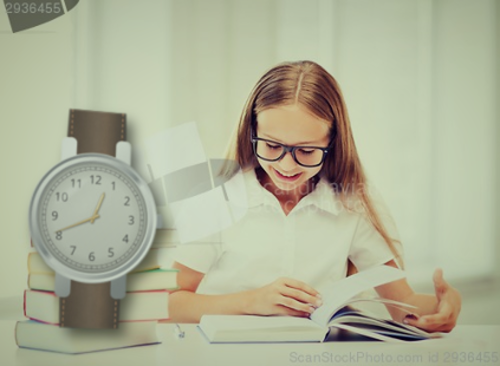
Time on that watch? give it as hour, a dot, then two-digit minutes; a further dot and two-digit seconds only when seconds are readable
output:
12.41
